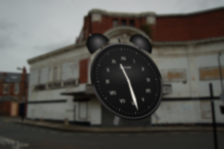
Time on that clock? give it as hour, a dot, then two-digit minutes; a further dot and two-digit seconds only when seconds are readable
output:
11.29
